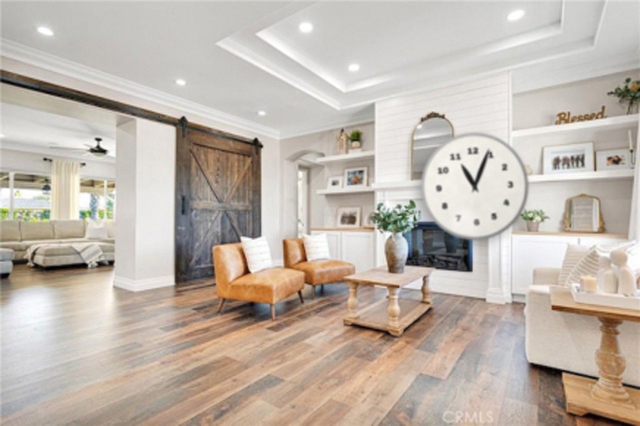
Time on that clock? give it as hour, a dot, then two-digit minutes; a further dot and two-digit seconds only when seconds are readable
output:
11.04
